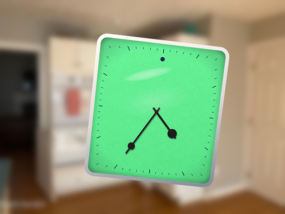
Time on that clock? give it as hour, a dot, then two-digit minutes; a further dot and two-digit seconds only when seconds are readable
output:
4.35
